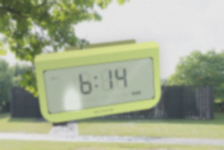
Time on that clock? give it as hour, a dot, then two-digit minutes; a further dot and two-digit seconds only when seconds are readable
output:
6.14
